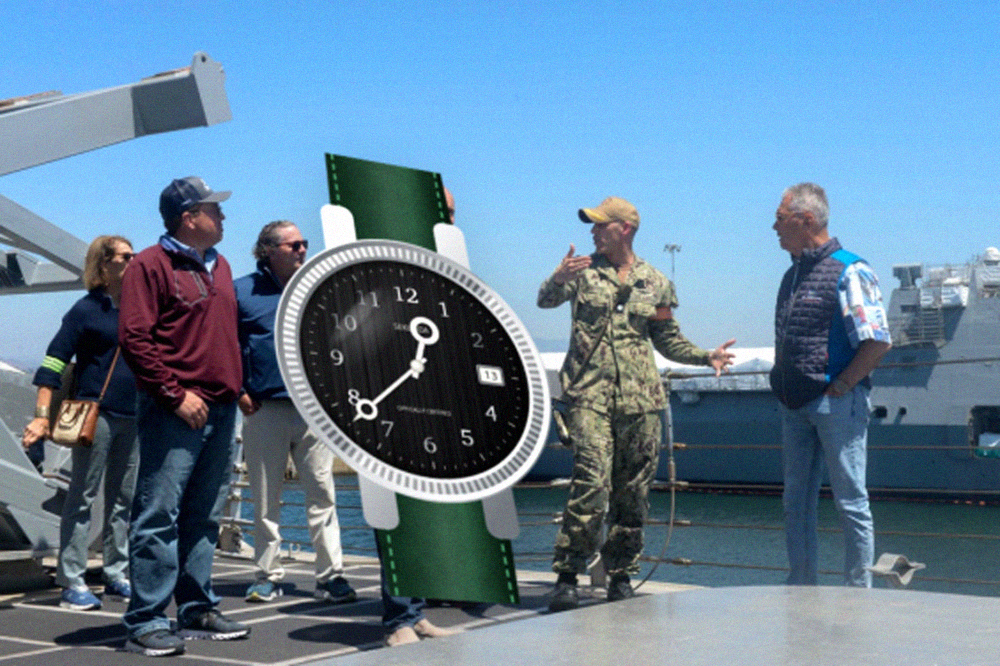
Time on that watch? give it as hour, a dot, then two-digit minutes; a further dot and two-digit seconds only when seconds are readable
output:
12.38
